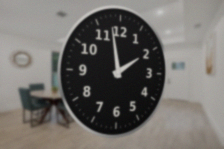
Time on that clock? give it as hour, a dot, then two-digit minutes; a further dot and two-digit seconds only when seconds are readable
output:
1.58
